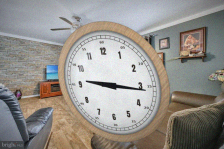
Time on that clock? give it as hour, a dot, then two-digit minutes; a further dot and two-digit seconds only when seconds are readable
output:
9.16
